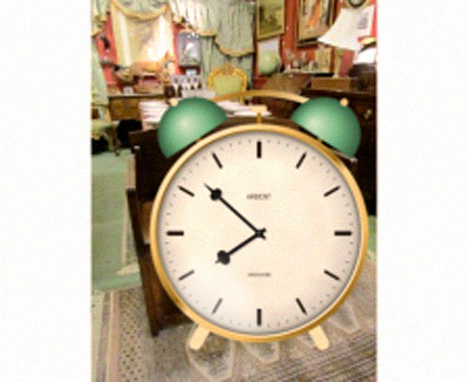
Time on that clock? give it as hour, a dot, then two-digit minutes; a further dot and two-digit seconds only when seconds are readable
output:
7.52
